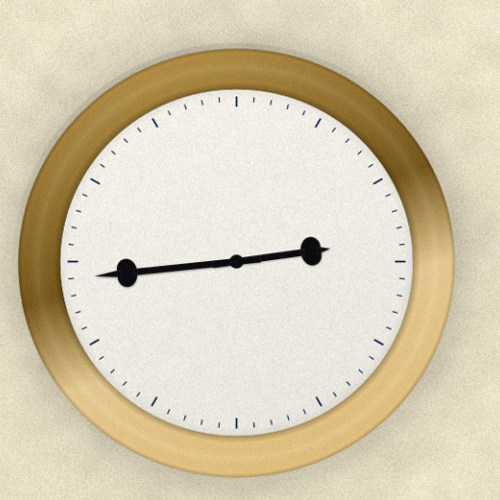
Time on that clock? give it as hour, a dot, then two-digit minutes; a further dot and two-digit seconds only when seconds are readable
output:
2.44
